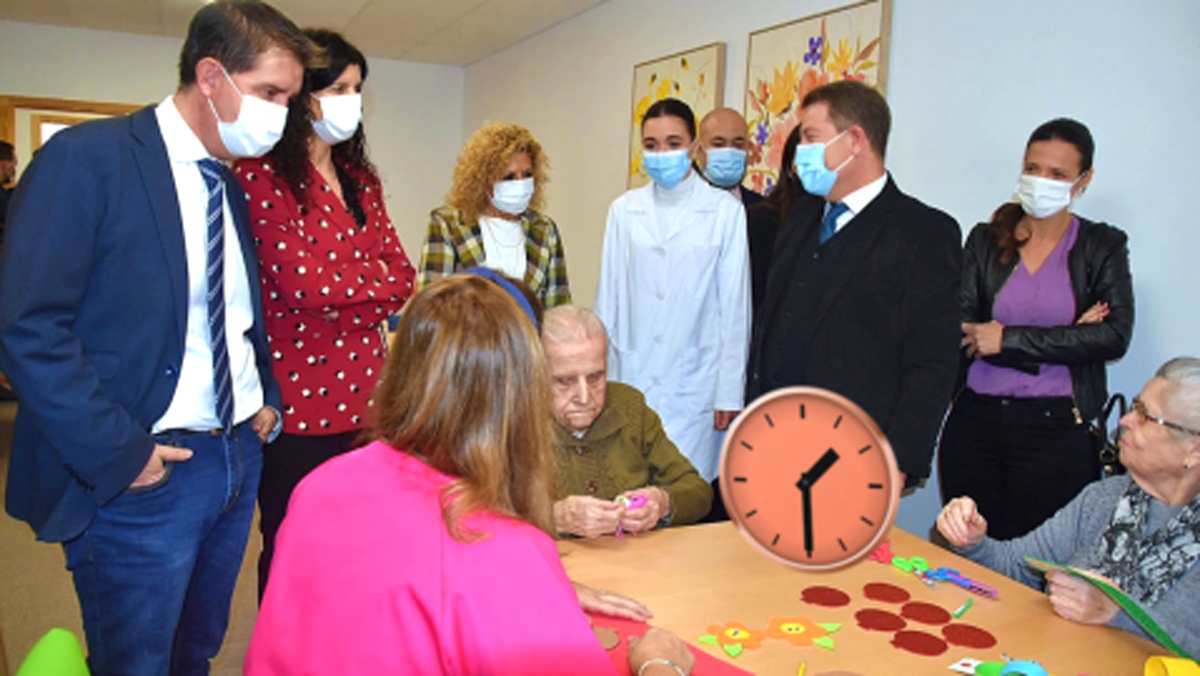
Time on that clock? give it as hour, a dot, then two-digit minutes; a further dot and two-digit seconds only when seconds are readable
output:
1.30
